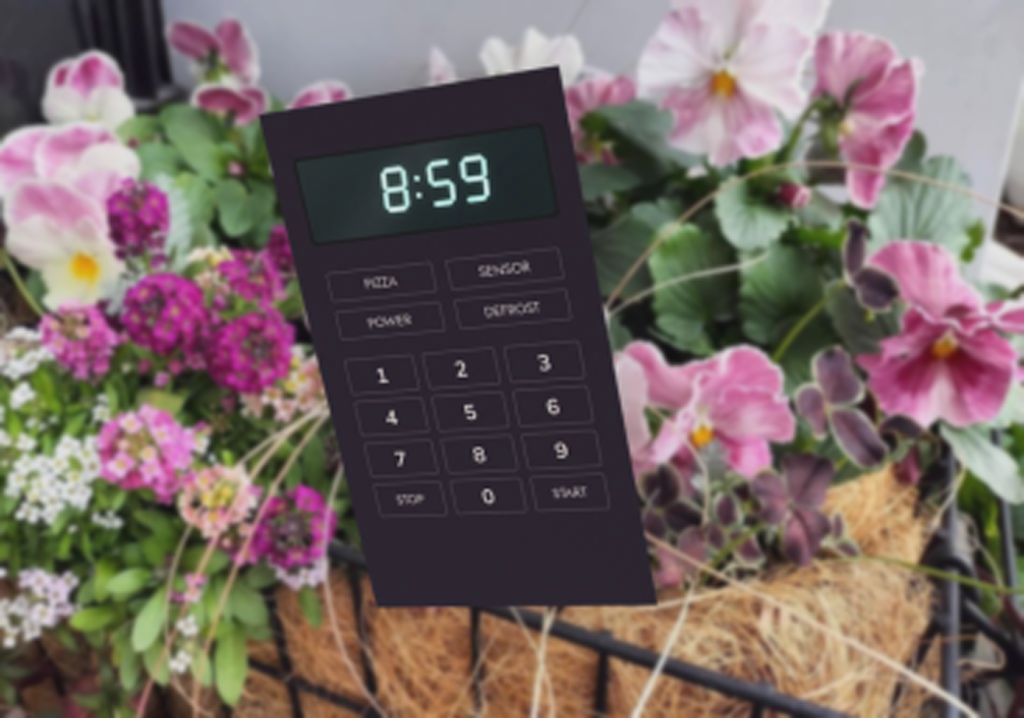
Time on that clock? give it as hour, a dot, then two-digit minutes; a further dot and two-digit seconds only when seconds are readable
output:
8.59
